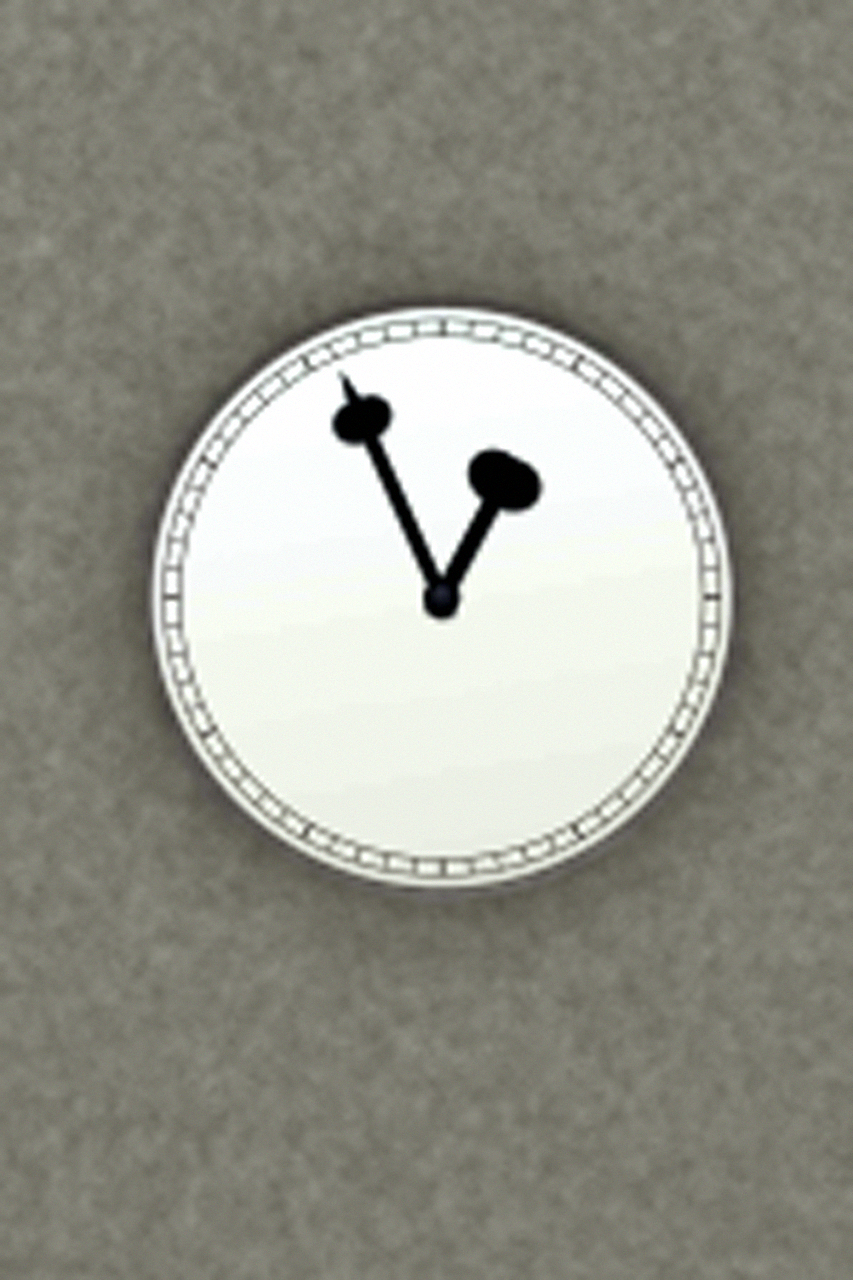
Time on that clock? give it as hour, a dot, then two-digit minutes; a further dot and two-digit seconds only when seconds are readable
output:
12.56
